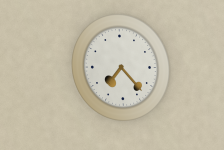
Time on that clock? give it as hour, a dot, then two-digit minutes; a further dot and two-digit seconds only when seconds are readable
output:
7.23
